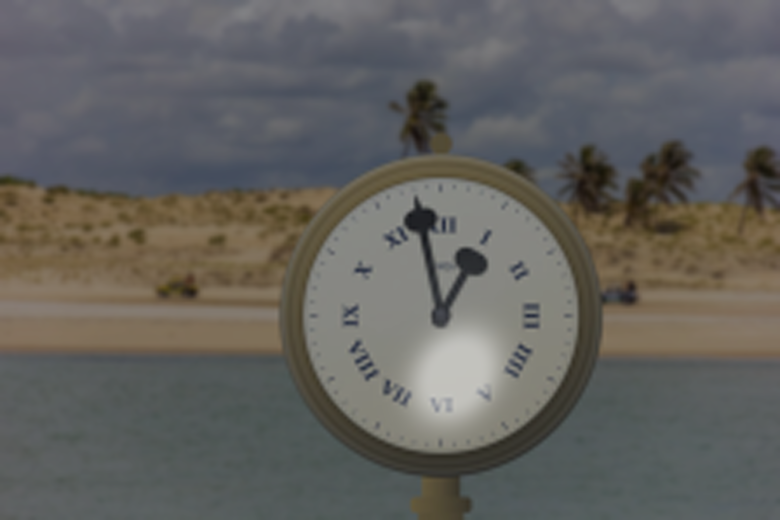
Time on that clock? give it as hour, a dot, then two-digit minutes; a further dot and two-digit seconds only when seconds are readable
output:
12.58
